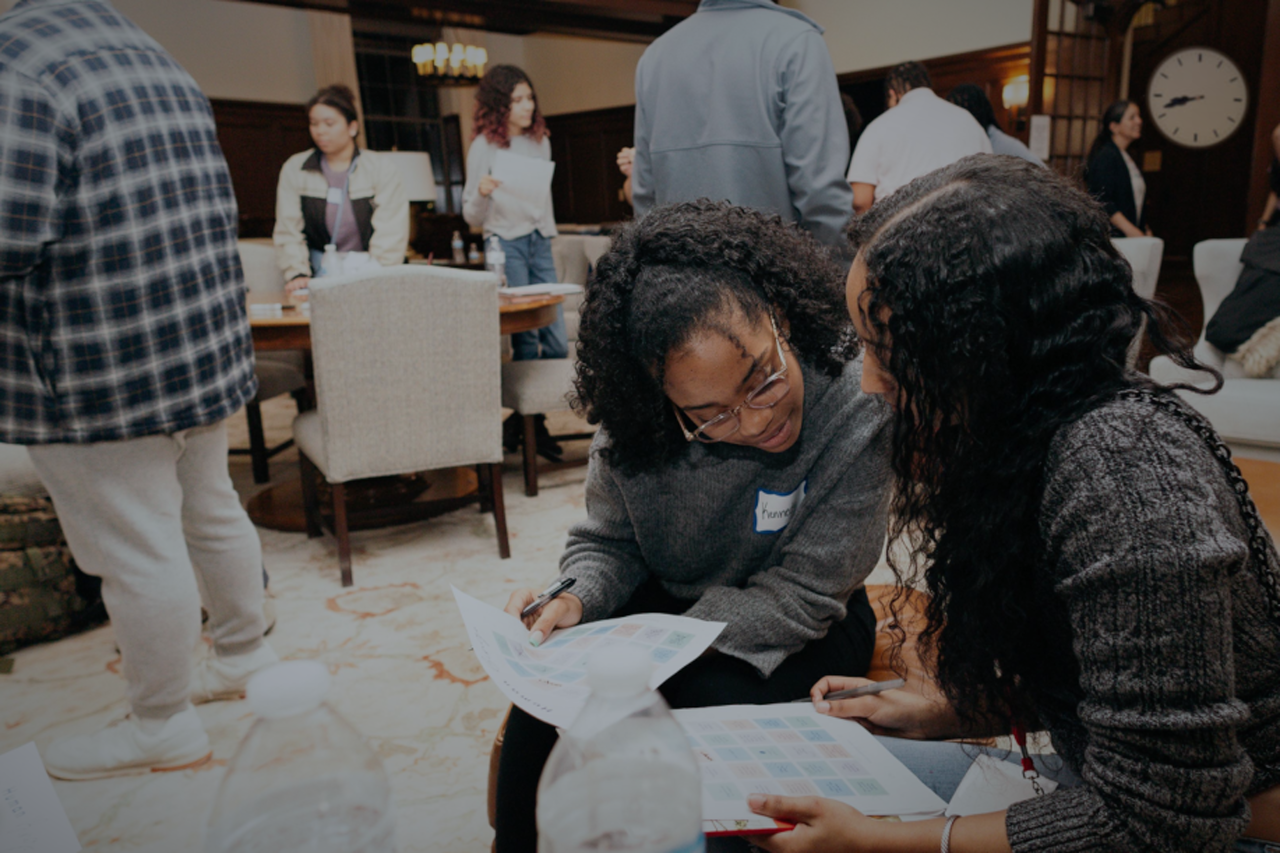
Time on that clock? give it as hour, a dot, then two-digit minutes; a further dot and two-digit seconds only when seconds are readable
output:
8.42
